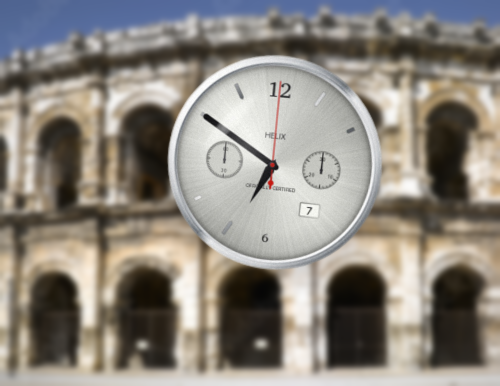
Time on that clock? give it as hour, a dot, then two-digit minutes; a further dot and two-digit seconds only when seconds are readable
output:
6.50
